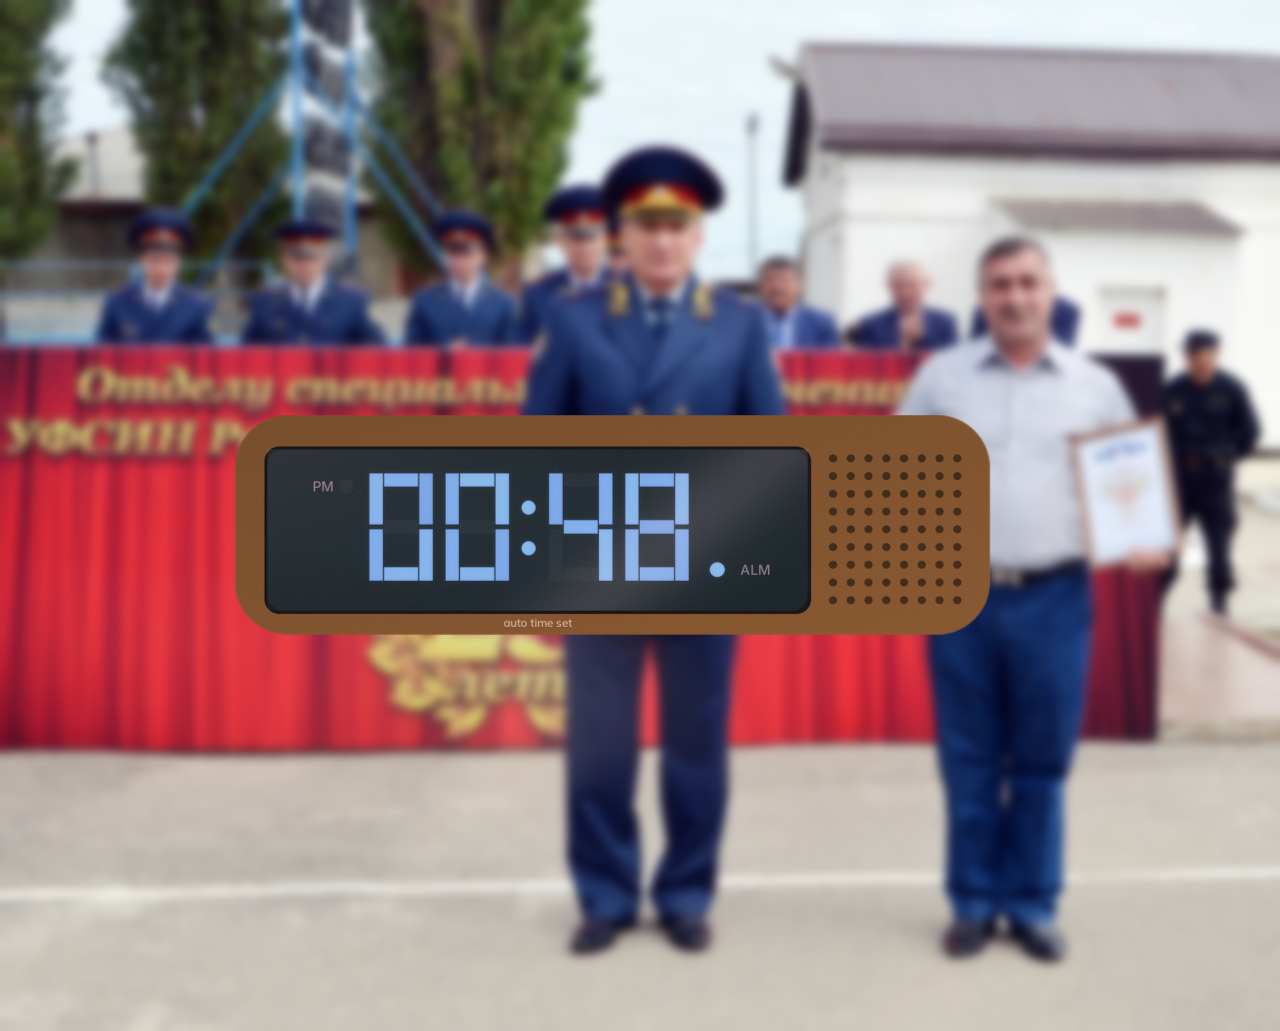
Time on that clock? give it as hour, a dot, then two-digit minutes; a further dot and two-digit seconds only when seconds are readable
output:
0.48
